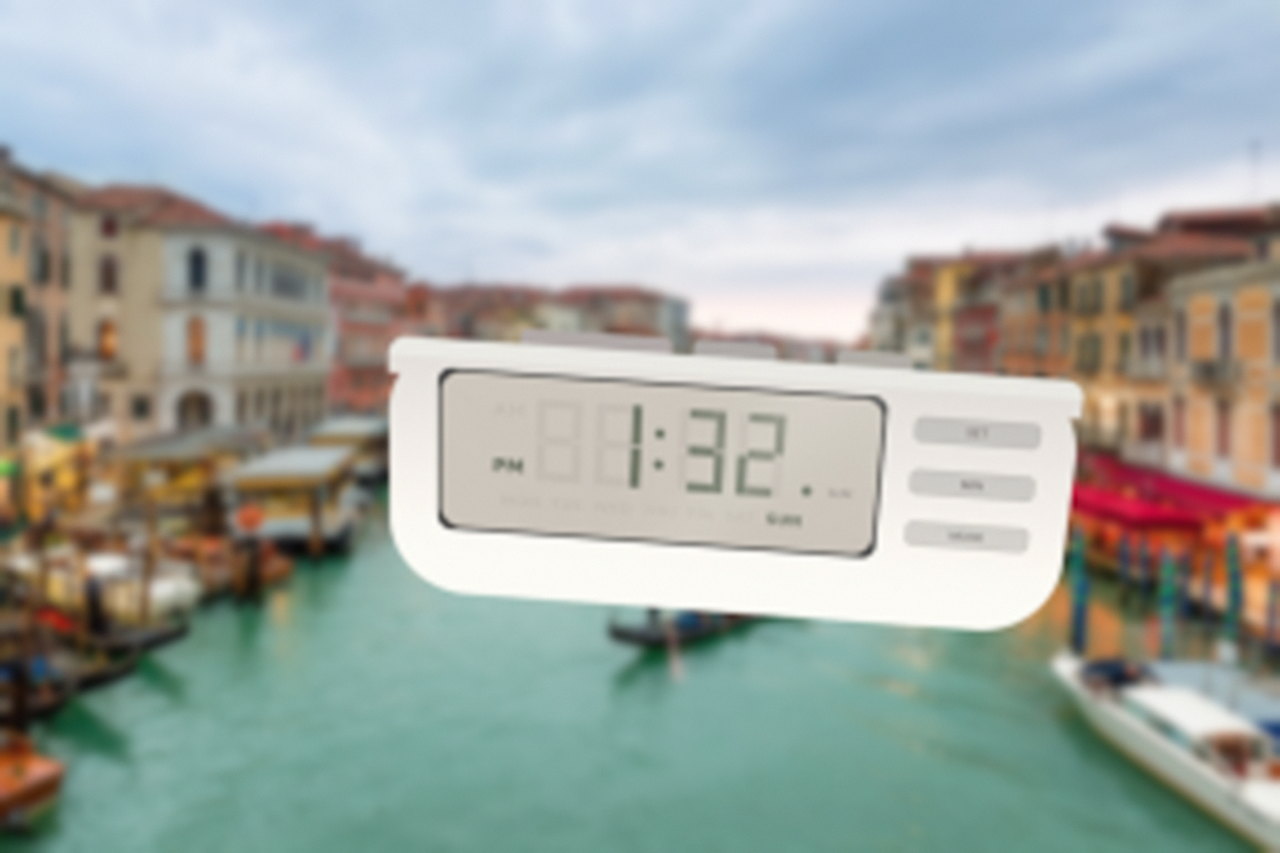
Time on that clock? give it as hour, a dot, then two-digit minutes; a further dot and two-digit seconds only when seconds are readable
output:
1.32
